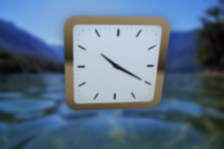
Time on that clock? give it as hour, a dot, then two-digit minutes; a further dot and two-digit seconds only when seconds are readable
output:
10.20
